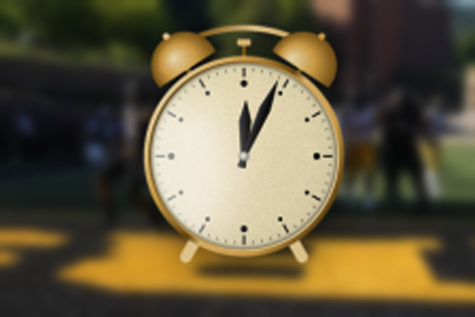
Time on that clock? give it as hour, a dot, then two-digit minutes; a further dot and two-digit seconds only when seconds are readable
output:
12.04
